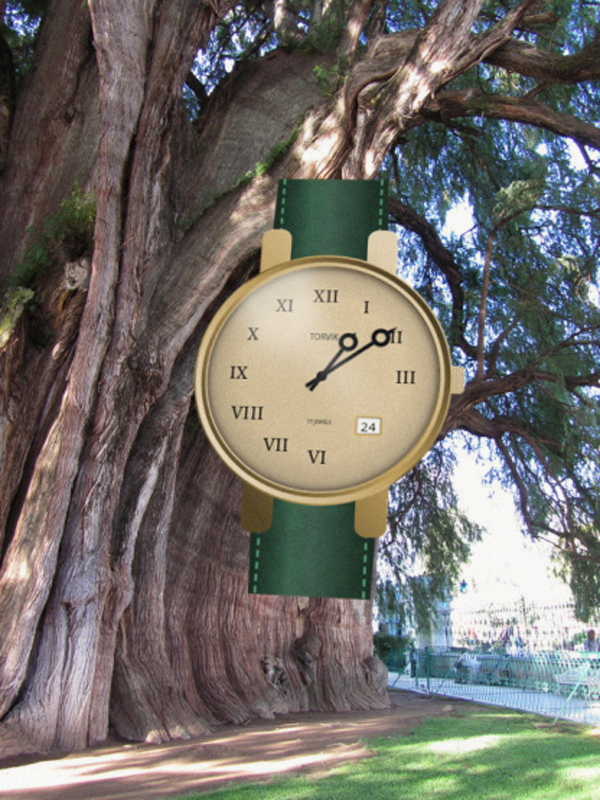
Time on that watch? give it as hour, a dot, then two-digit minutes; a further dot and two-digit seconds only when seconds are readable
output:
1.09
